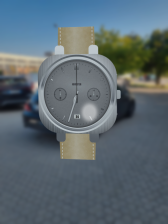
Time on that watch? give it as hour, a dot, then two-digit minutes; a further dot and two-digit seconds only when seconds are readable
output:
6.33
